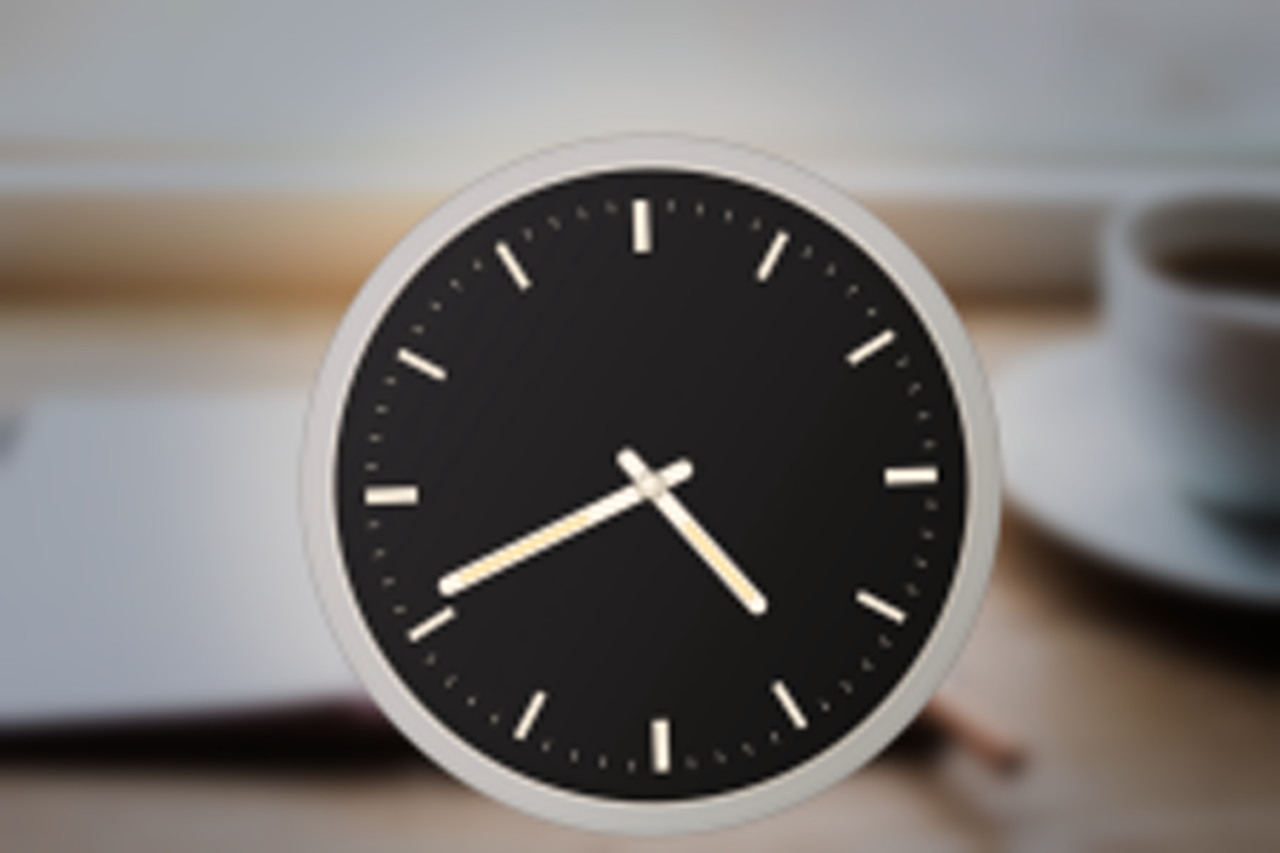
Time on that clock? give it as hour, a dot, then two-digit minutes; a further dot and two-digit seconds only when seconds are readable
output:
4.41
